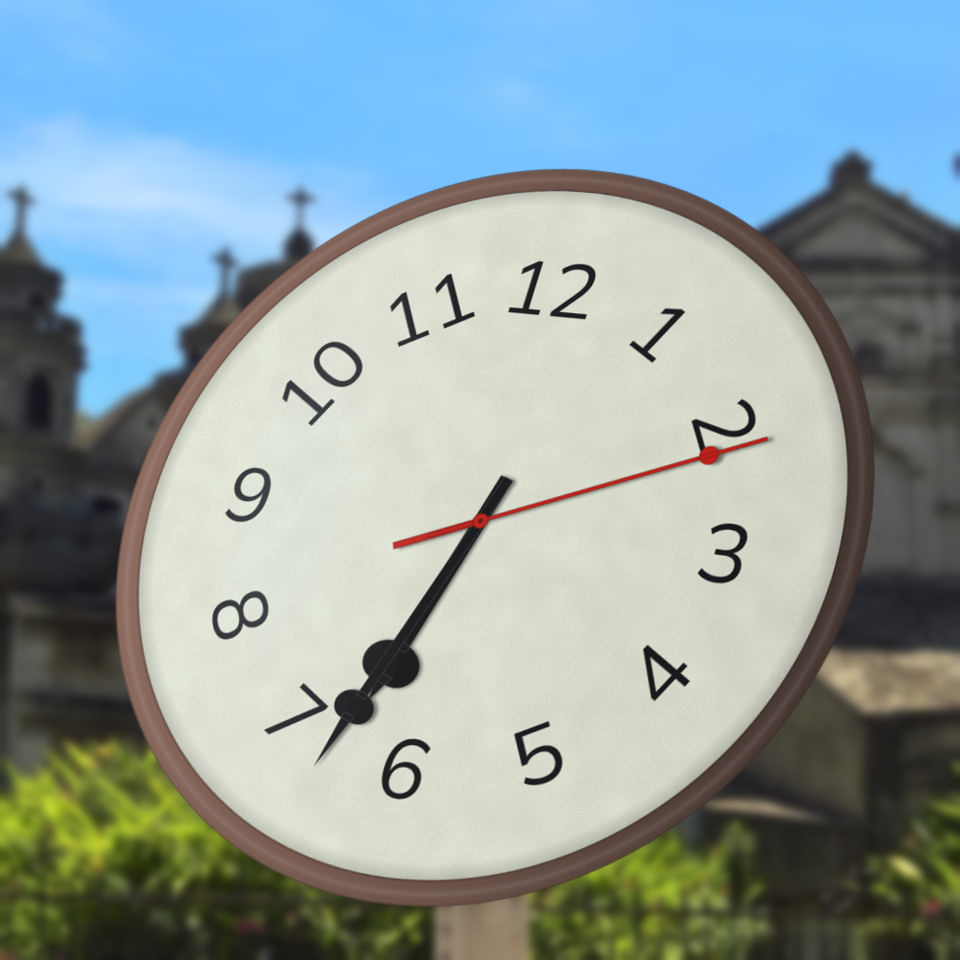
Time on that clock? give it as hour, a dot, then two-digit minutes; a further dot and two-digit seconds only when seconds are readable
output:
6.33.11
